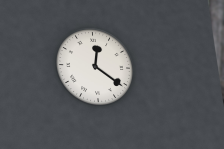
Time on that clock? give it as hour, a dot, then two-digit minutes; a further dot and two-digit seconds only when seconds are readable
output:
12.21
